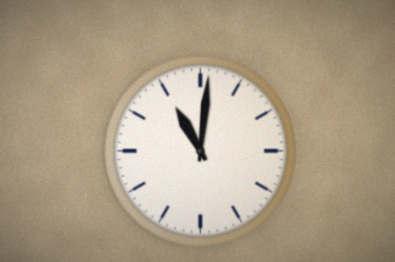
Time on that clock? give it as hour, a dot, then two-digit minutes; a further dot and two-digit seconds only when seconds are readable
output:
11.01
